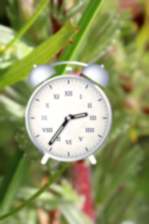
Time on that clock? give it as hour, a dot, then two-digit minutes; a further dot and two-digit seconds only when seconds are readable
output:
2.36
